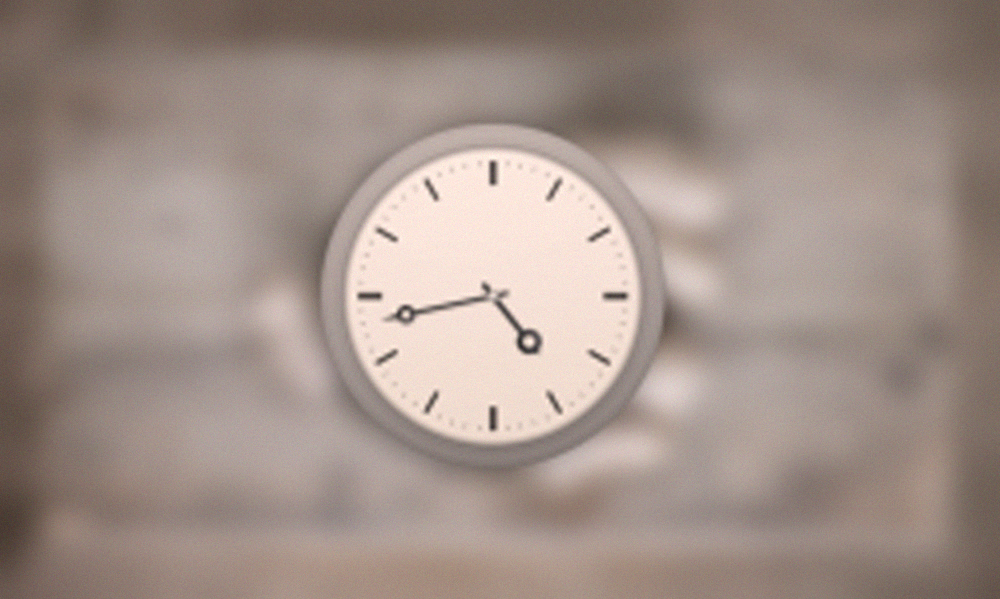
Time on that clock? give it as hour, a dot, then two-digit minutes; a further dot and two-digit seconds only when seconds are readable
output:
4.43
